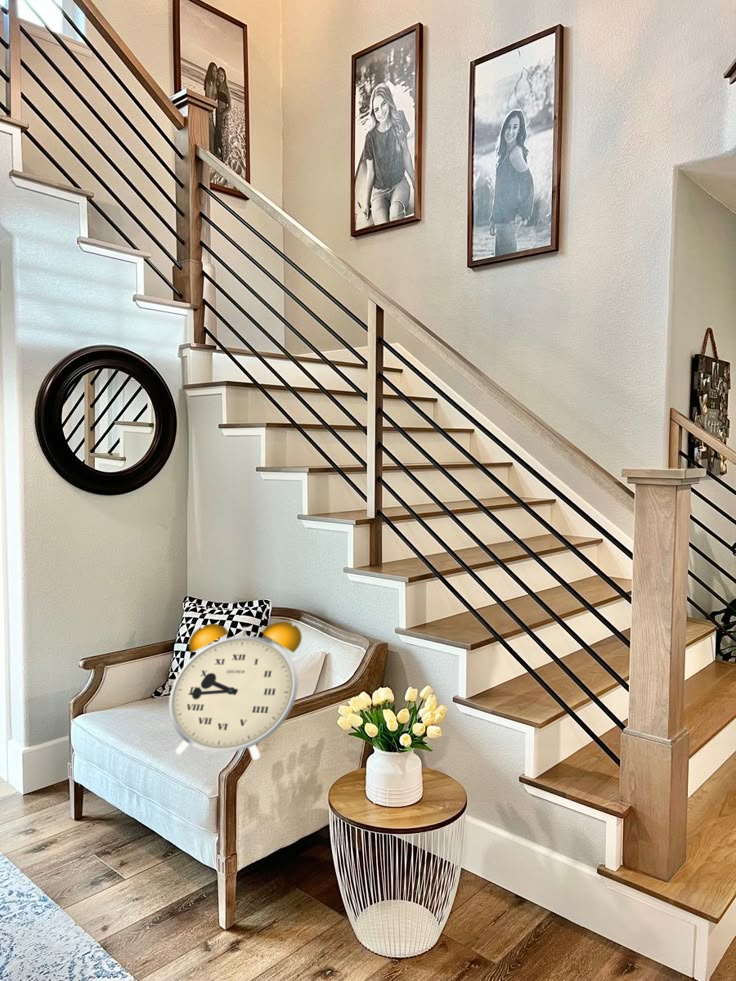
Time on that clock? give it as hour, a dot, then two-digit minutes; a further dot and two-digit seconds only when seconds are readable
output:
9.44
